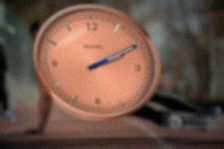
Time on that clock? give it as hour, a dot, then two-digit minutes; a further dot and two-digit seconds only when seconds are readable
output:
2.10
